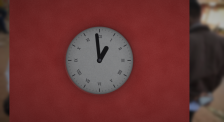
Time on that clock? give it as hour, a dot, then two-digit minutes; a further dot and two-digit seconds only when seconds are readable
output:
12.59
